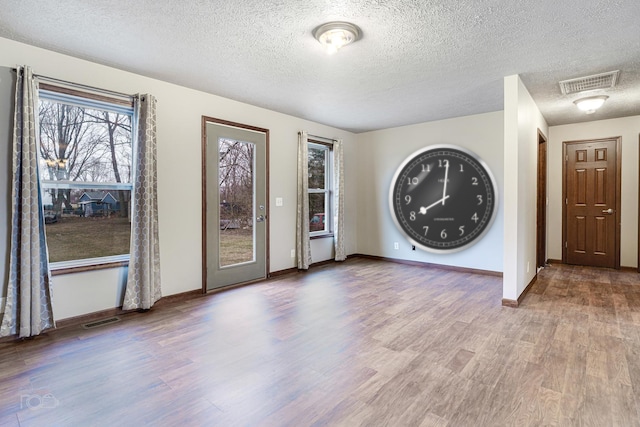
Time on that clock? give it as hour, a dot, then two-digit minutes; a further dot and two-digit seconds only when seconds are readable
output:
8.01
